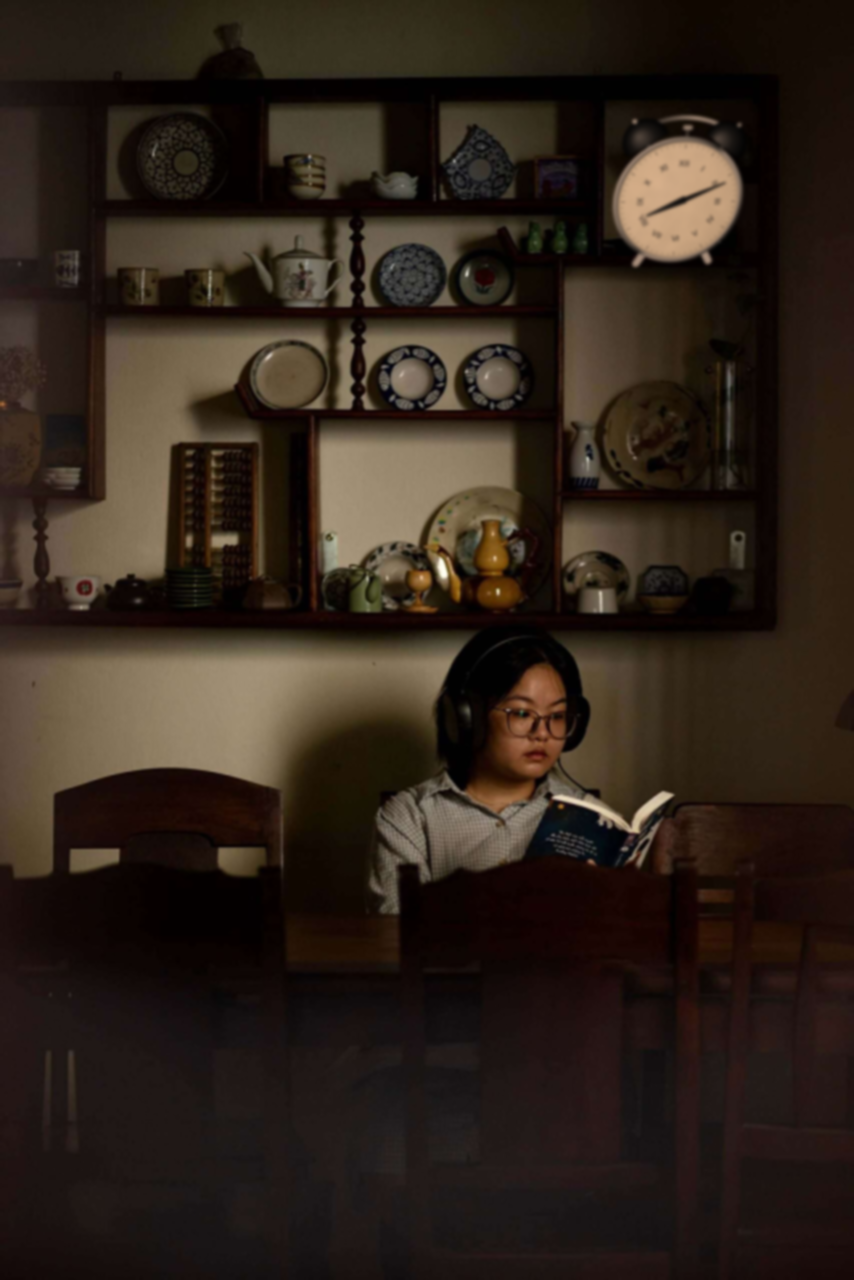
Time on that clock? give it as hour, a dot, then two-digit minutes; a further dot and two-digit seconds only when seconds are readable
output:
8.11
